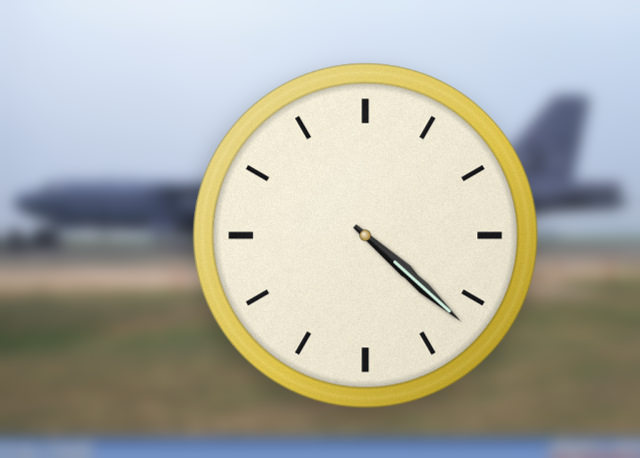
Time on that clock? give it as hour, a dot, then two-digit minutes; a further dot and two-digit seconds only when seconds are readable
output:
4.22
